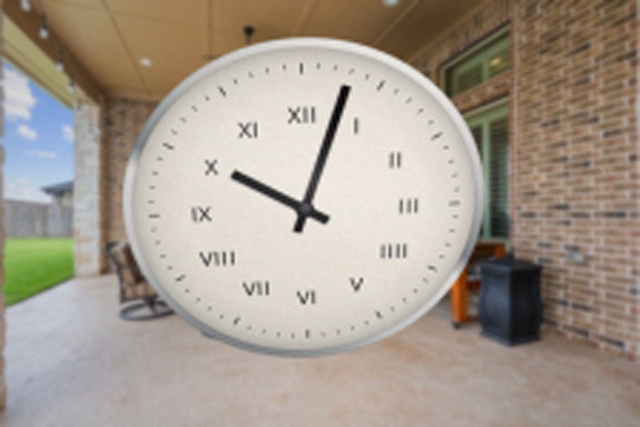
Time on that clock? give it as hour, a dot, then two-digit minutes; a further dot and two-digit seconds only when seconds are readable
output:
10.03
